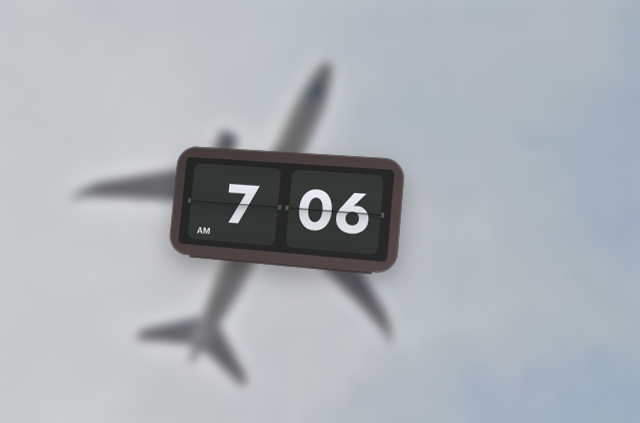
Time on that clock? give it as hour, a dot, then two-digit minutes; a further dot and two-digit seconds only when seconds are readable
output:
7.06
